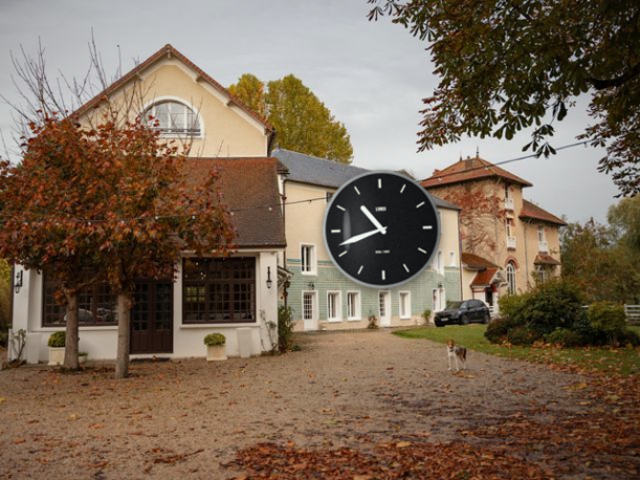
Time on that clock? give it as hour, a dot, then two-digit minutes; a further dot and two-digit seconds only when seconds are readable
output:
10.42
